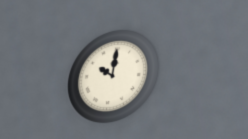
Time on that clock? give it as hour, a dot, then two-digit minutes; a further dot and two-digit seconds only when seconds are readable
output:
10.00
